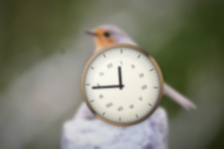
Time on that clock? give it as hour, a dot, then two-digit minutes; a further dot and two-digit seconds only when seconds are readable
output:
12.49
